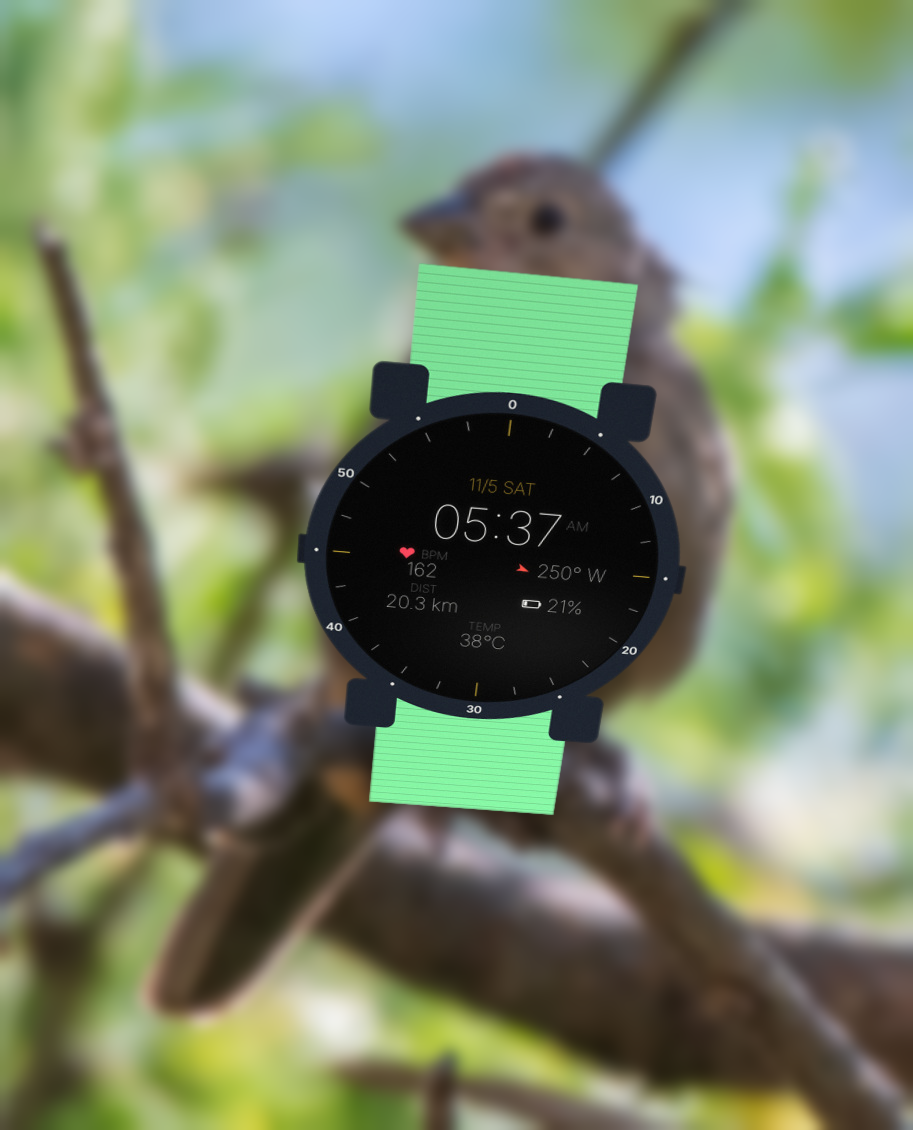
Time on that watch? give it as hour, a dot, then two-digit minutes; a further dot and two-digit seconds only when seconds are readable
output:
5.37
